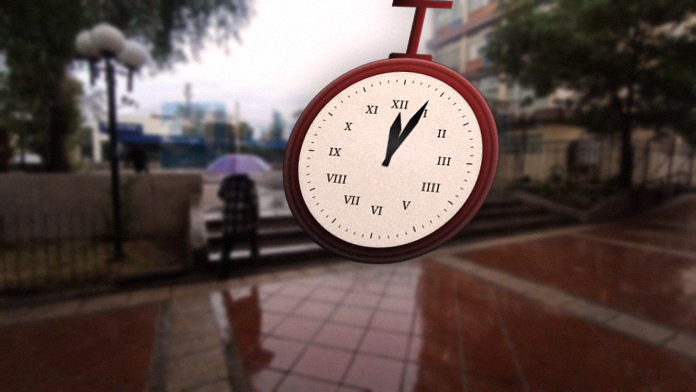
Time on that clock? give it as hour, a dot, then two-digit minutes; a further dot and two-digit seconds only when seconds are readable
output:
12.04
